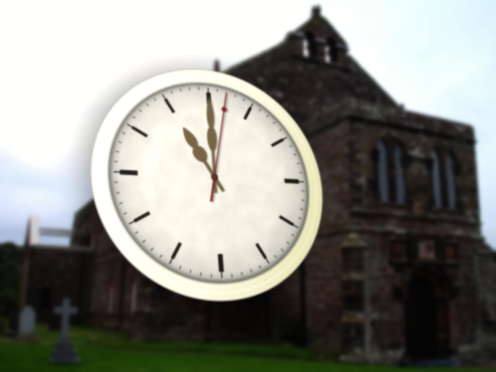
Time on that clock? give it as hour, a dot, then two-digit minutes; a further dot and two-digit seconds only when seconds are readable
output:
11.00.02
